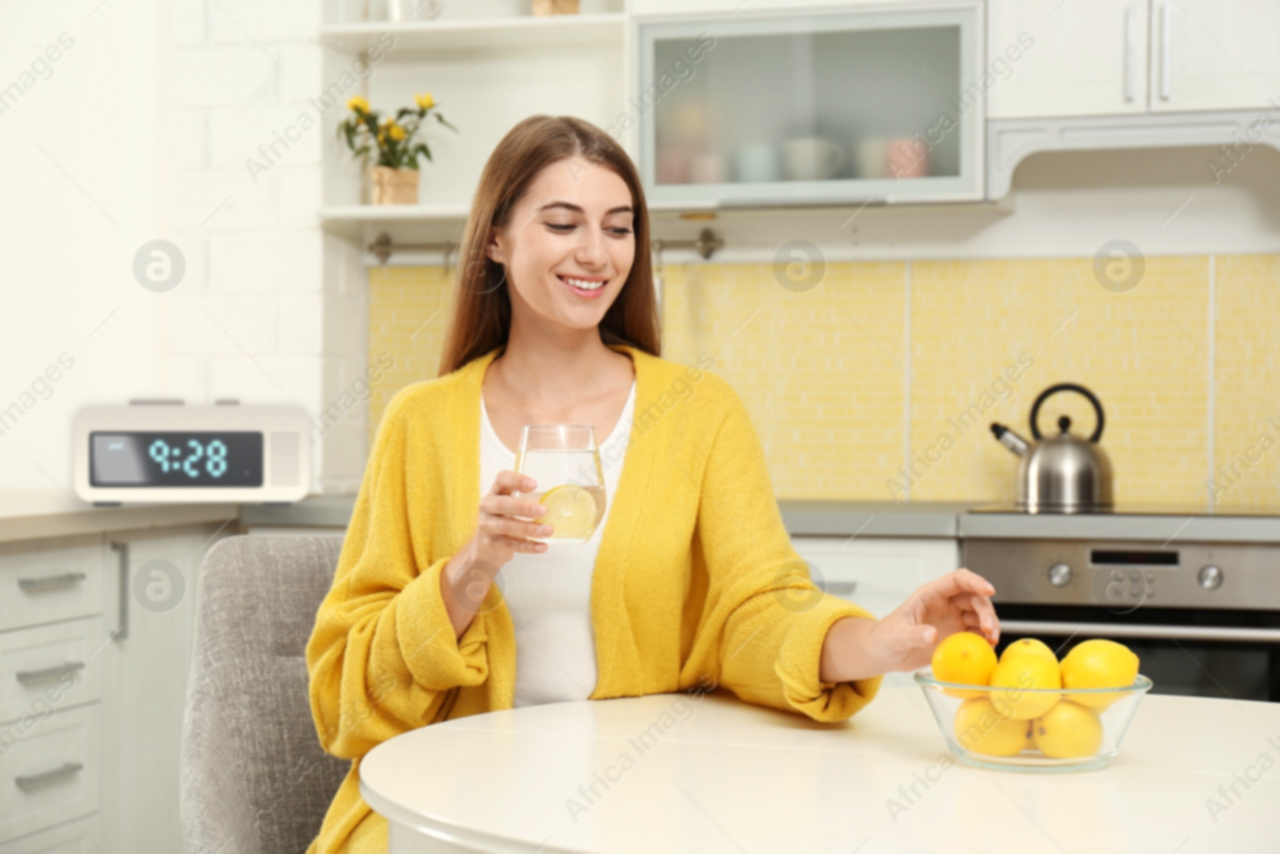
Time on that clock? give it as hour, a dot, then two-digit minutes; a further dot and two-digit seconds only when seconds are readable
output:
9.28
